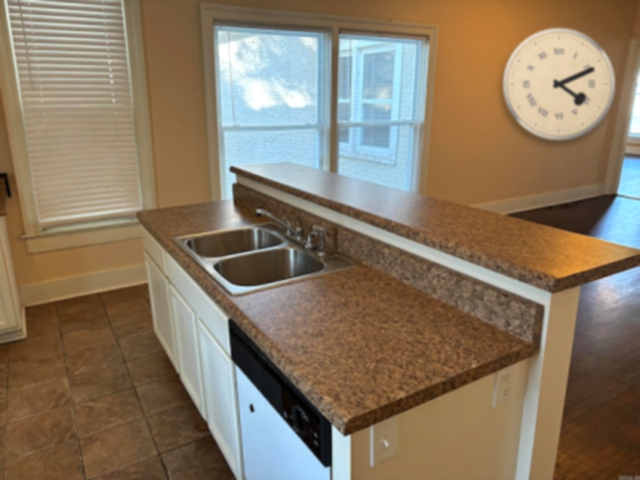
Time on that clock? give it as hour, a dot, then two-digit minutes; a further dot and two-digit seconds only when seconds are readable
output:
4.11
